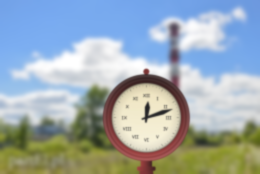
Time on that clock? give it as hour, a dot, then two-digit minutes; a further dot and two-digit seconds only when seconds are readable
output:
12.12
